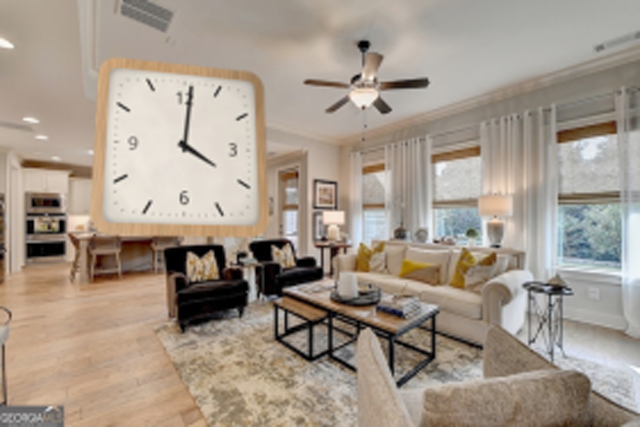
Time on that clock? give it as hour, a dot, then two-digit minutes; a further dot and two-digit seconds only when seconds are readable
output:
4.01
